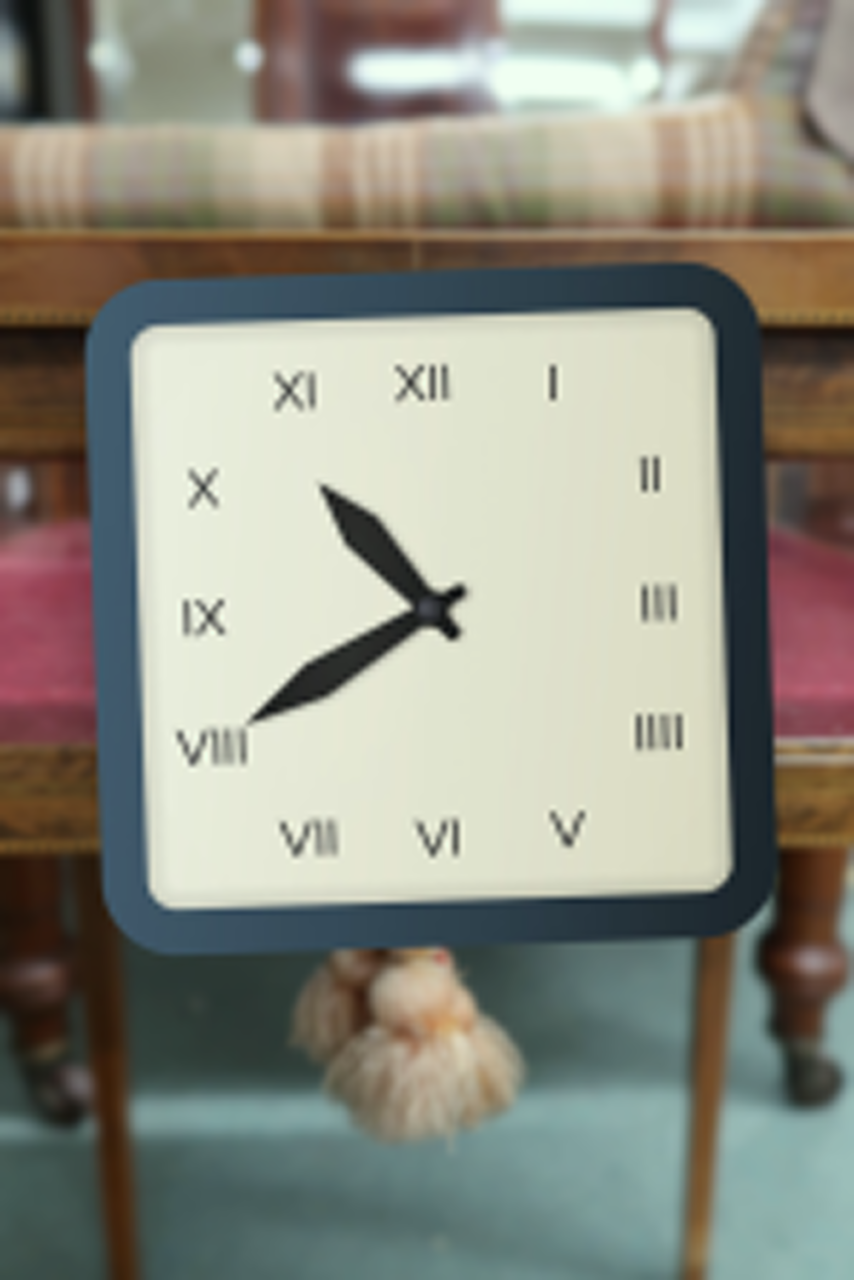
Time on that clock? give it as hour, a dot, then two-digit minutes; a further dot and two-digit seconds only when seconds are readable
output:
10.40
